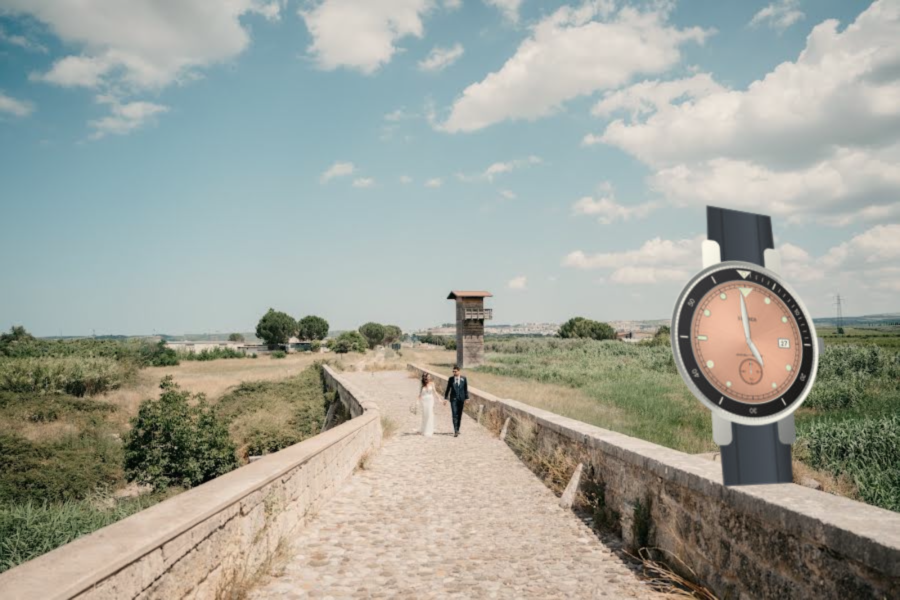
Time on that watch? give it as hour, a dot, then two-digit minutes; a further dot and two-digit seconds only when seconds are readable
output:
4.59
